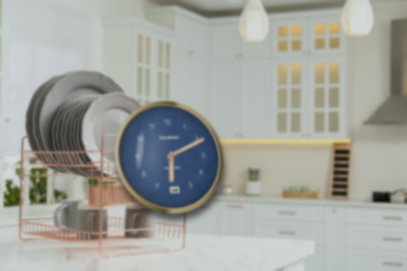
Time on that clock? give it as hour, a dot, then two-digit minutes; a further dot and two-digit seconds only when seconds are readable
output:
6.11
